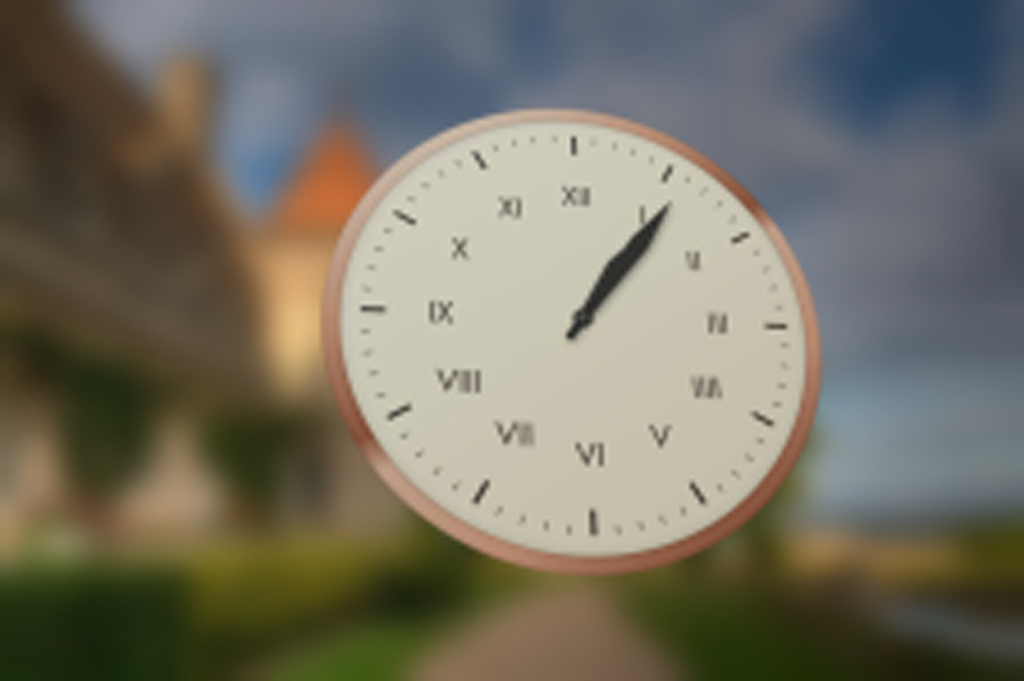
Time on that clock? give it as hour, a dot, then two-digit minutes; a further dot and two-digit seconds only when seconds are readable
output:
1.06
